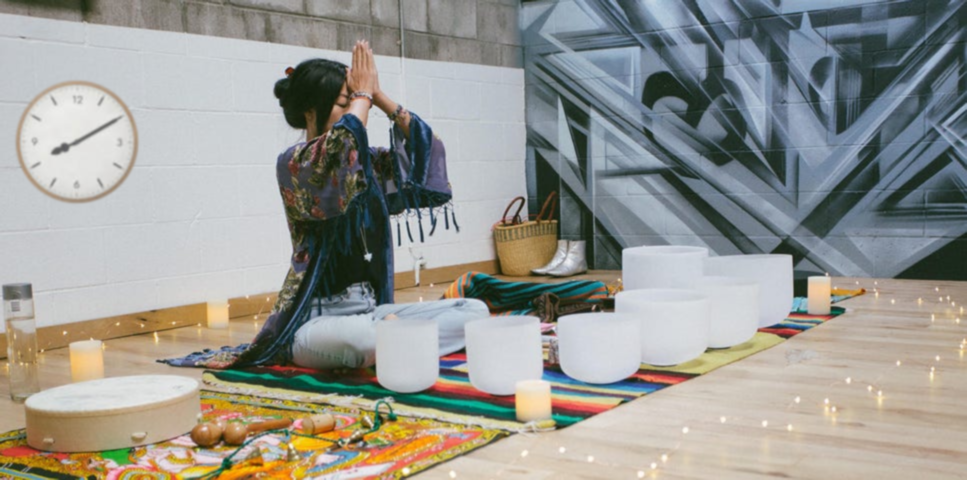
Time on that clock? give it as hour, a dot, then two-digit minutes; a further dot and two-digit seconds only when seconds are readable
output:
8.10
